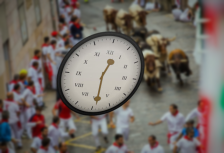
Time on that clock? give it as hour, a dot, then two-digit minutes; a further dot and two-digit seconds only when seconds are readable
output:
12.29
